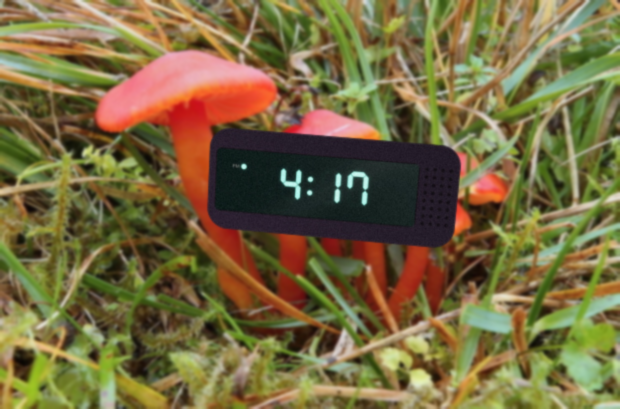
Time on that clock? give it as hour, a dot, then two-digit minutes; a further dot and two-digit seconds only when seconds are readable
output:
4.17
